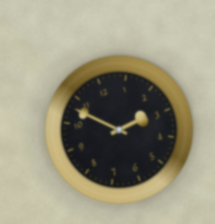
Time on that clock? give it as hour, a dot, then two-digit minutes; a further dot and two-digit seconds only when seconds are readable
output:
2.53
